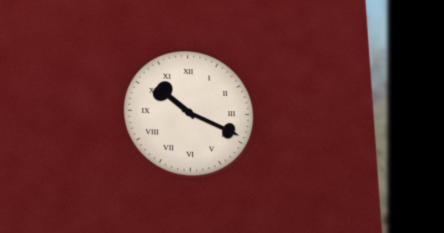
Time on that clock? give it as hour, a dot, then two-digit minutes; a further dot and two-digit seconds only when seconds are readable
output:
10.19
